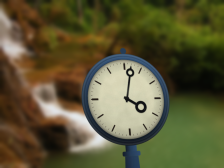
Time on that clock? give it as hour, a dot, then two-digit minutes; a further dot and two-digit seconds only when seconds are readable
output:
4.02
